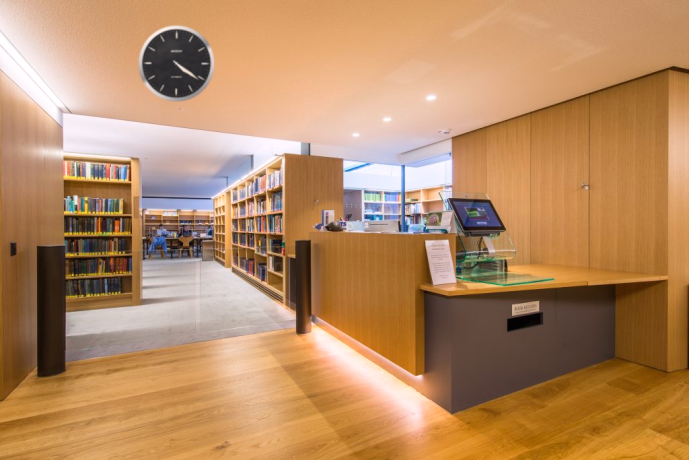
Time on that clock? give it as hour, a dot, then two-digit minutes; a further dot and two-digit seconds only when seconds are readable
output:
4.21
